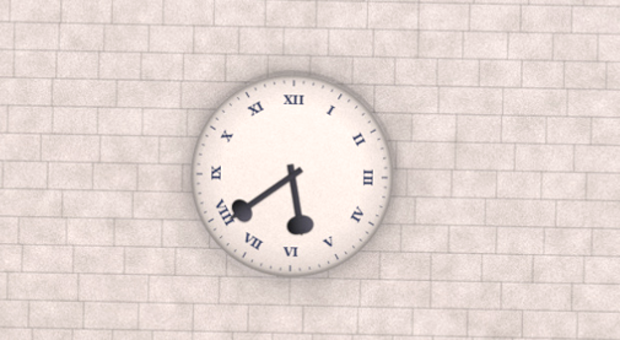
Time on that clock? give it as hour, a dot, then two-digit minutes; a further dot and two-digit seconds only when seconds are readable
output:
5.39
